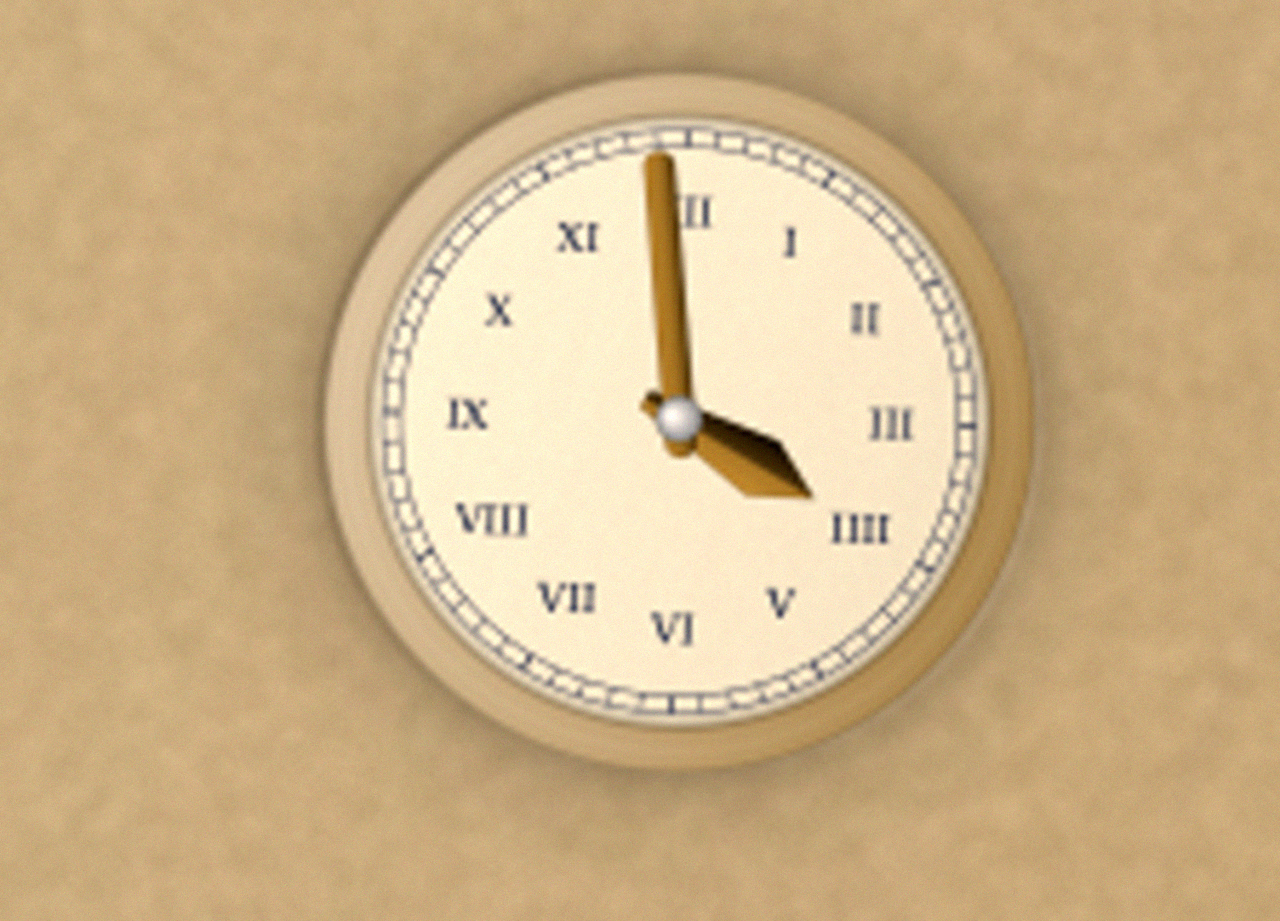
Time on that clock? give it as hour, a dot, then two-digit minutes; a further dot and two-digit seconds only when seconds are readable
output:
3.59
